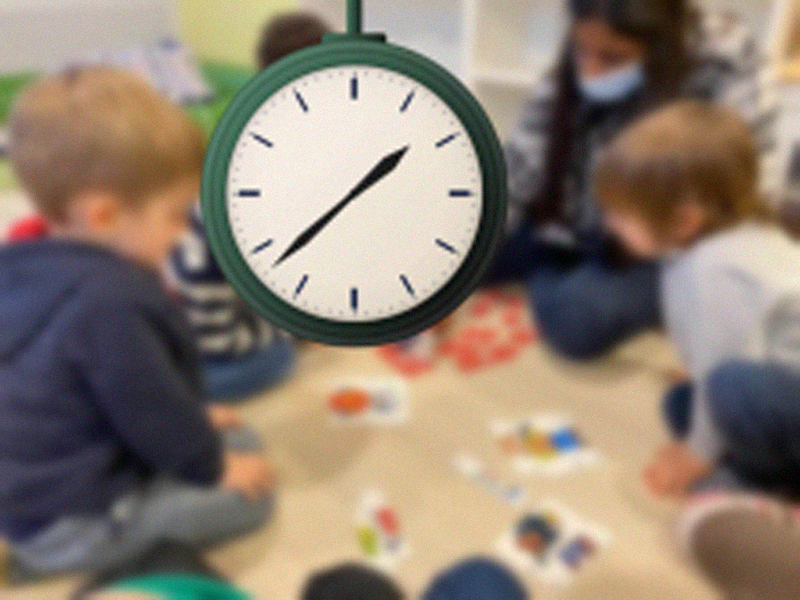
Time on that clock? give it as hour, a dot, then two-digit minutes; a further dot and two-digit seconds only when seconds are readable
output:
1.38
